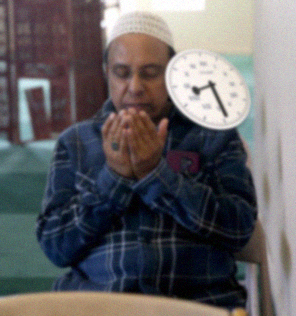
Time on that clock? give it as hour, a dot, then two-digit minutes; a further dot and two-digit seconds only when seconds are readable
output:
8.29
